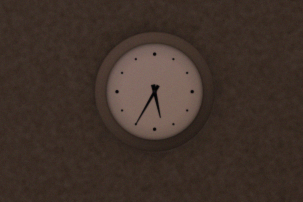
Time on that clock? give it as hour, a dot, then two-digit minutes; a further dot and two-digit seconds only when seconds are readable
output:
5.35
